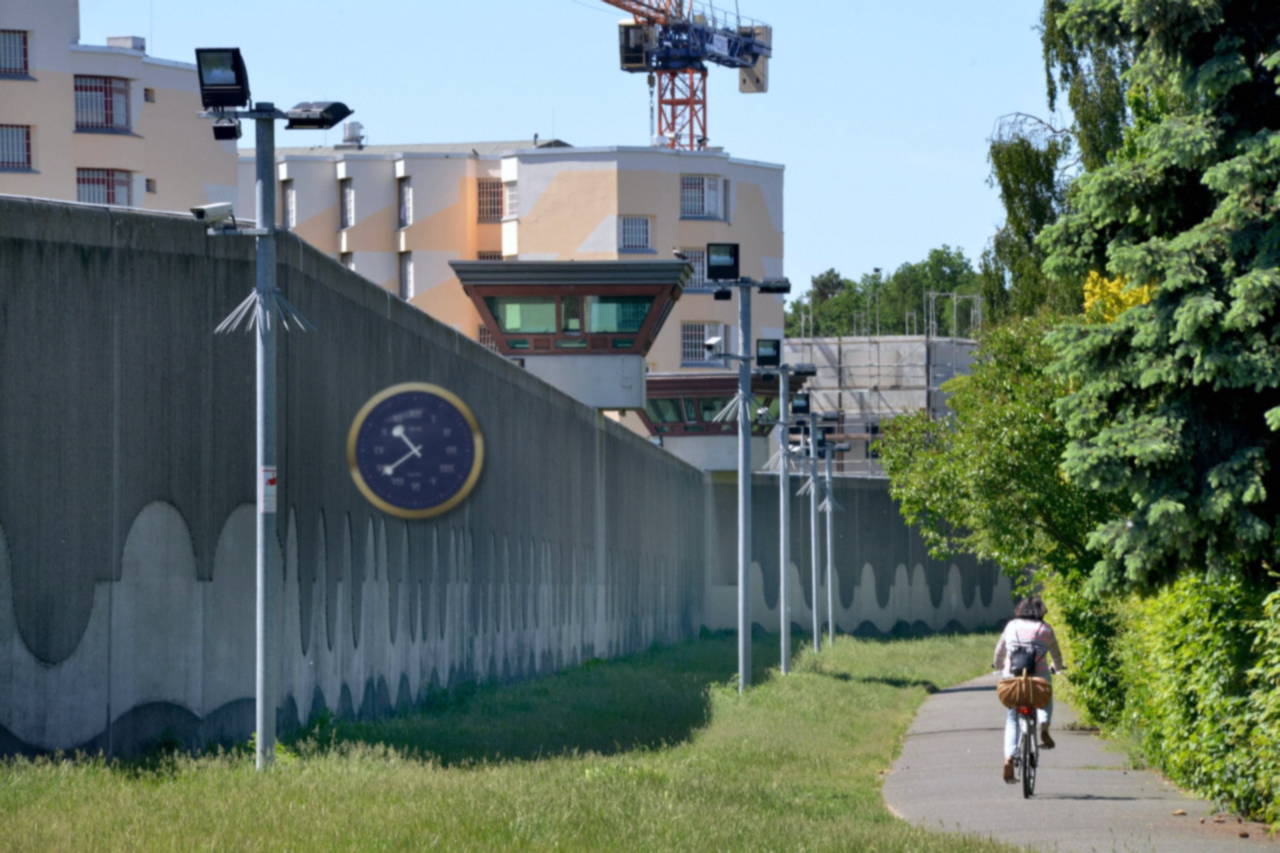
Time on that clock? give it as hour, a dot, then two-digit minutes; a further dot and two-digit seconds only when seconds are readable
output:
10.39
